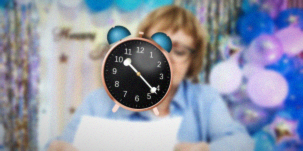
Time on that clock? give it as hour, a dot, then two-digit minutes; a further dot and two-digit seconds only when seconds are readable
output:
10.22
